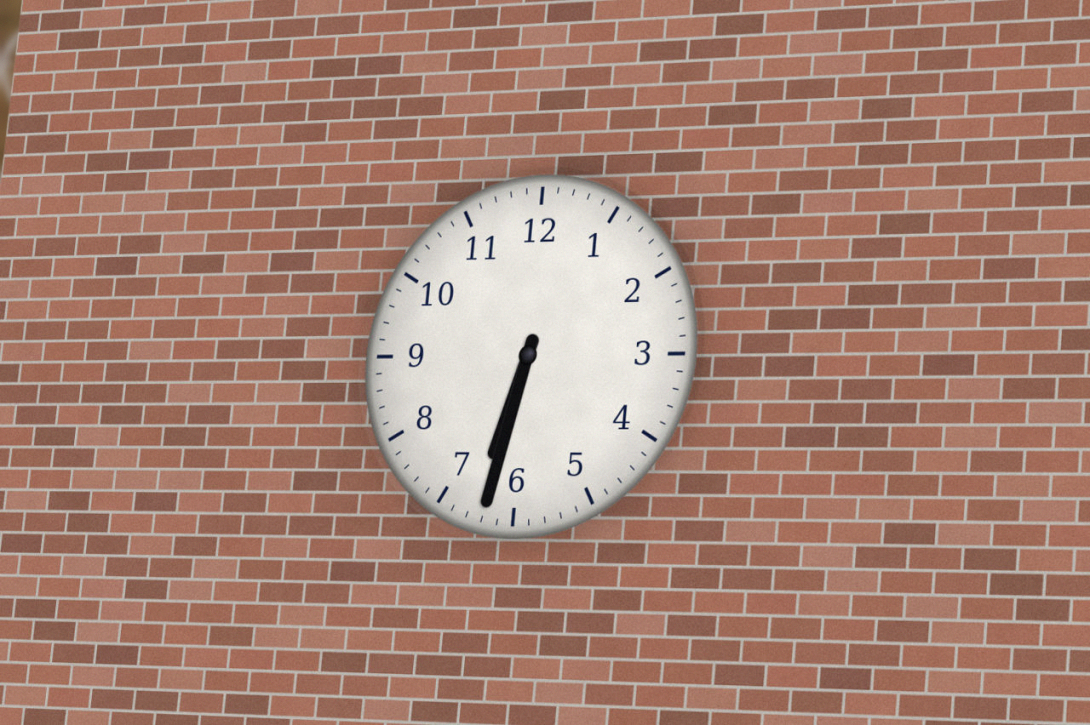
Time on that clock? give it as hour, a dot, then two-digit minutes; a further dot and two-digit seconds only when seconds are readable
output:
6.32
